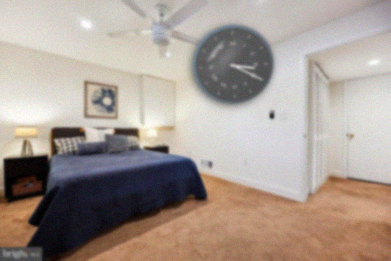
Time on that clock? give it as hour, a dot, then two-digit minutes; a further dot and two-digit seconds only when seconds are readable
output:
3.20
